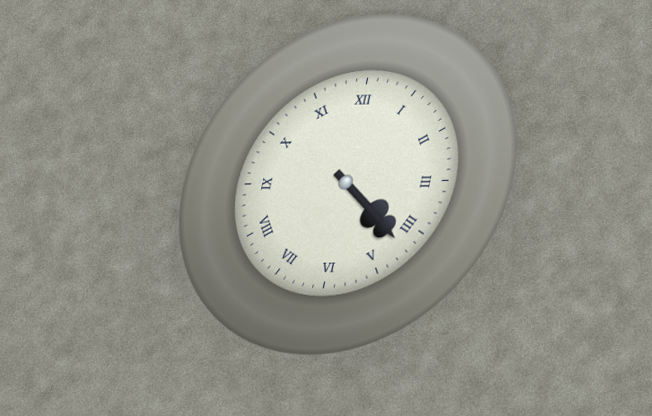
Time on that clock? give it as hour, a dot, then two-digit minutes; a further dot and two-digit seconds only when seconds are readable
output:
4.22
